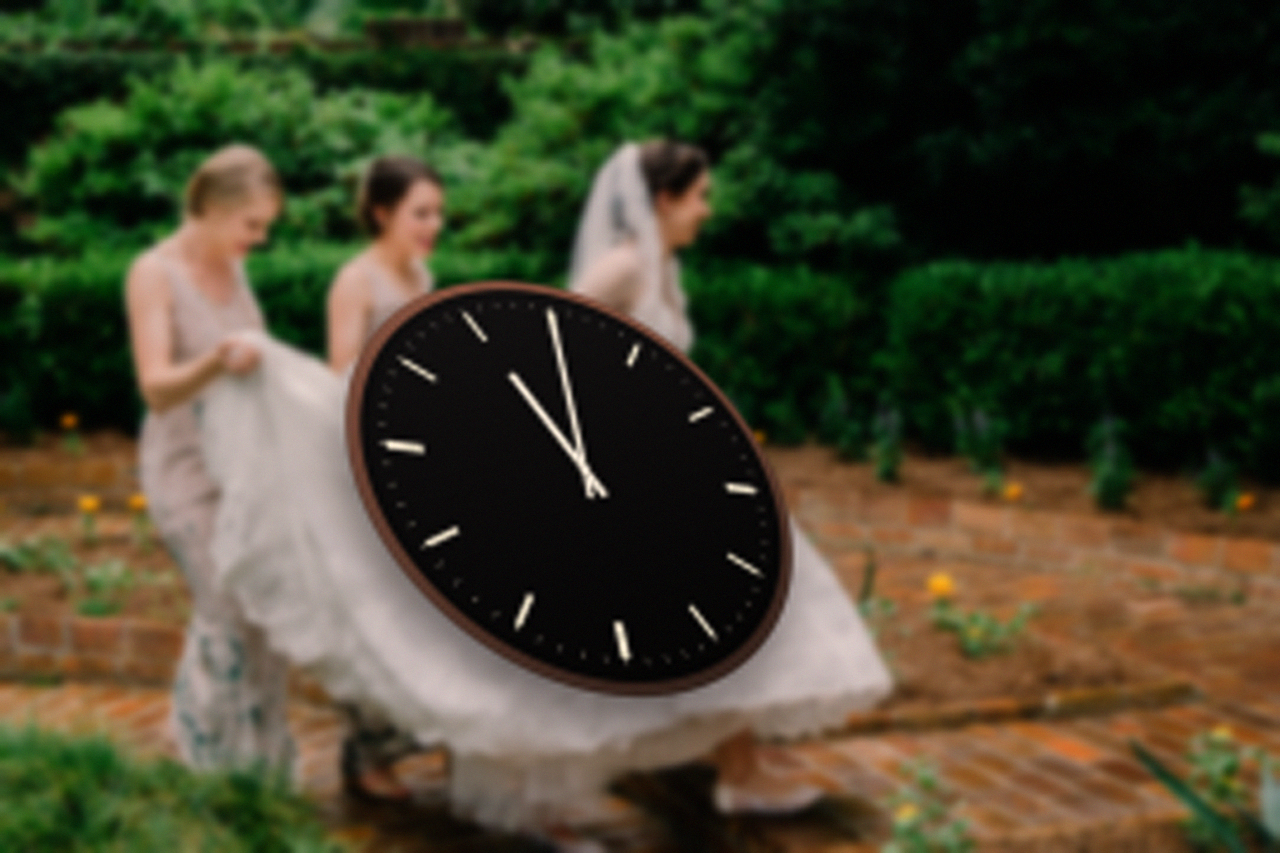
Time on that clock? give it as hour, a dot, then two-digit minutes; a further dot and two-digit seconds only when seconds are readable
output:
11.00
